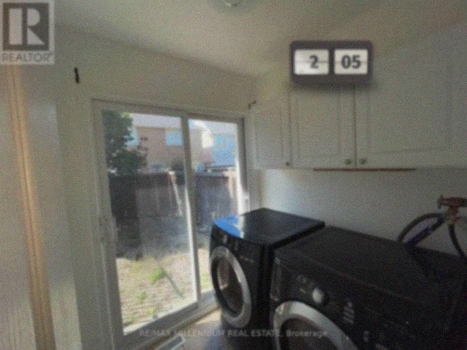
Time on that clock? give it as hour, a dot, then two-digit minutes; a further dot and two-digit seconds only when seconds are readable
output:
2.05
